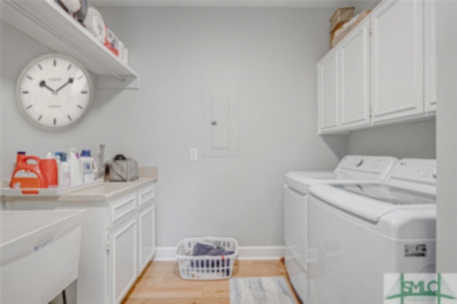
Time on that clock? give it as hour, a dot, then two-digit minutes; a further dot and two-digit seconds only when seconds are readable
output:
10.09
